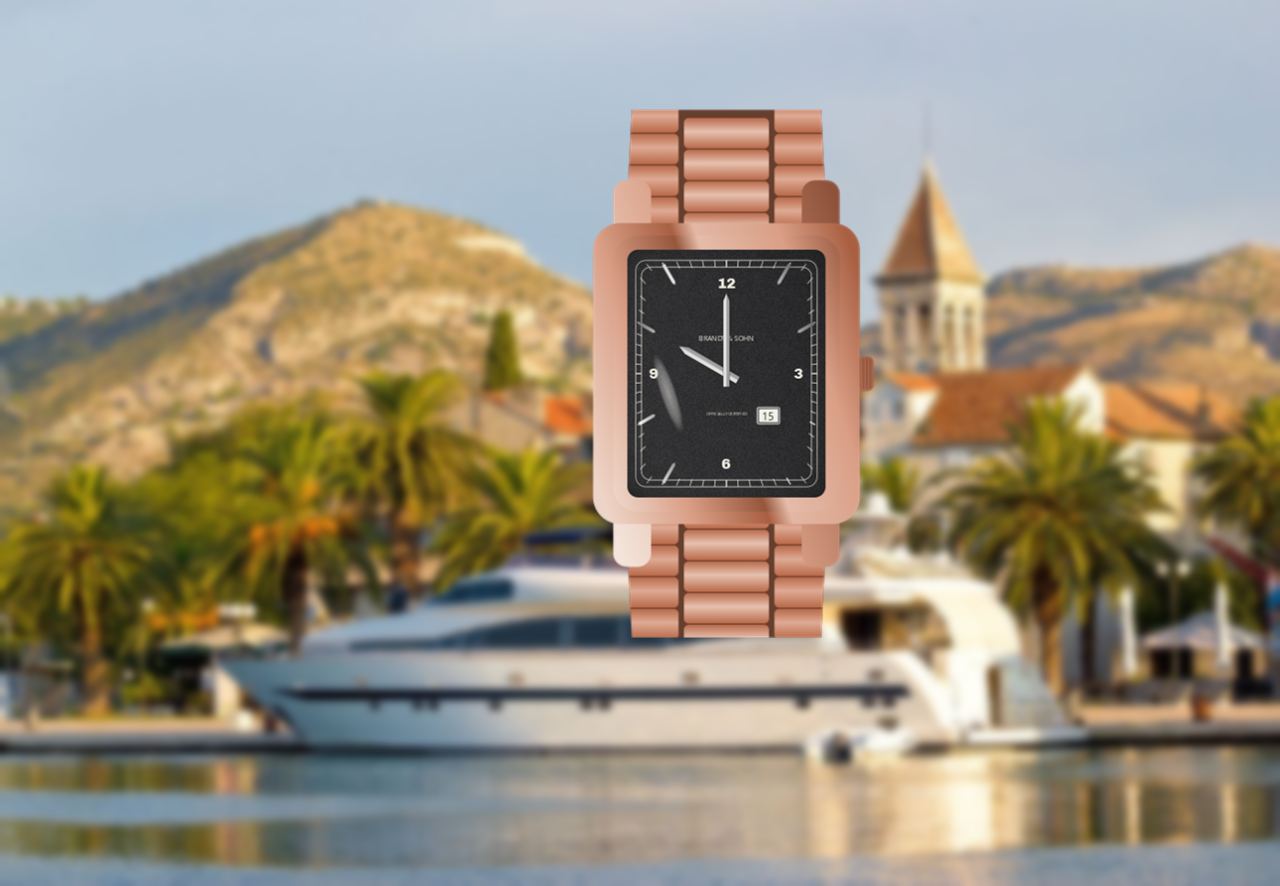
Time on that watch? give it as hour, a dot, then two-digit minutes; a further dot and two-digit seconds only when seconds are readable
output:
10.00
